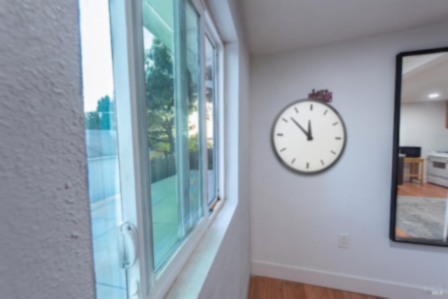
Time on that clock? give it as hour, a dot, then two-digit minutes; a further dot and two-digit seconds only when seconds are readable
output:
11.52
